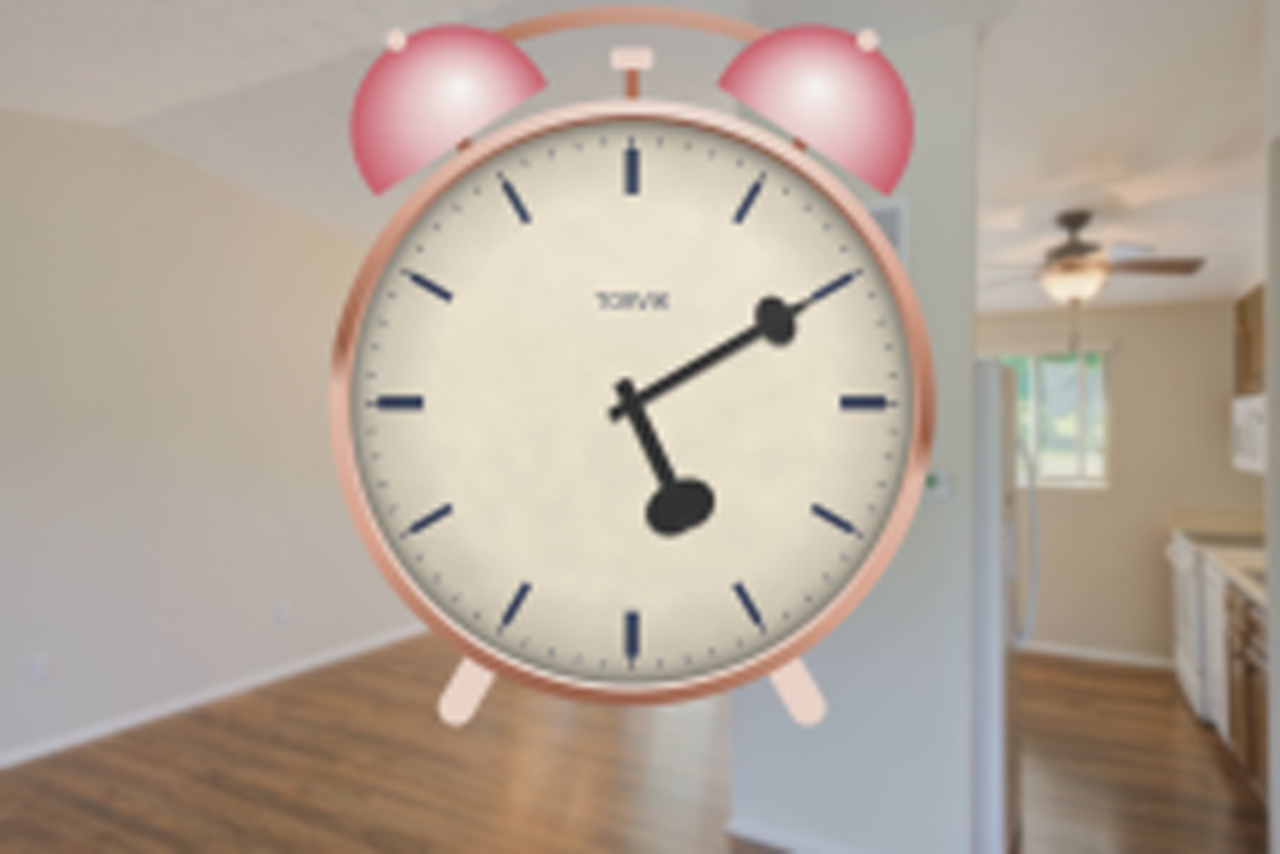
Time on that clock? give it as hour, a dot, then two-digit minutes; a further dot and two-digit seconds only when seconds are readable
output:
5.10
